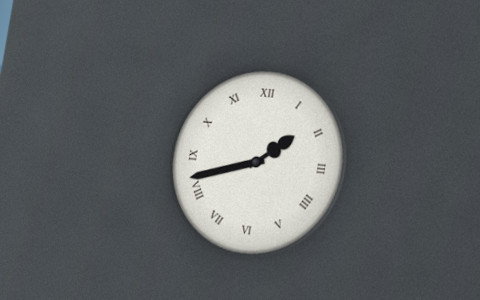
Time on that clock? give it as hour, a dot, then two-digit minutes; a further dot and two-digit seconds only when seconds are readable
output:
1.42
